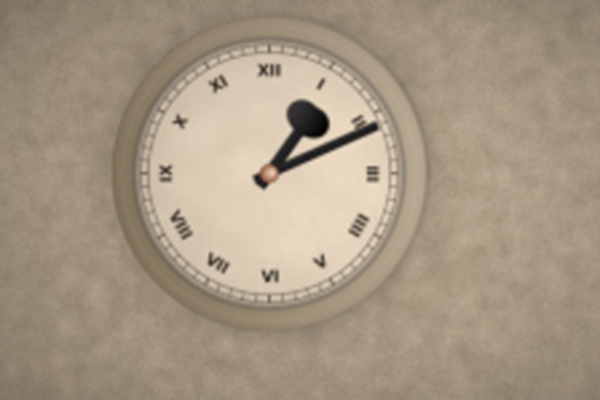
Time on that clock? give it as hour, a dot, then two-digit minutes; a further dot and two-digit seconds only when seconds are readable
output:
1.11
